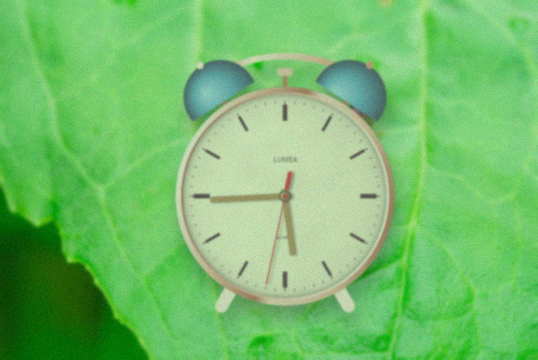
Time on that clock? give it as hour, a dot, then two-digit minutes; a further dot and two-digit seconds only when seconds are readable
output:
5.44.32
